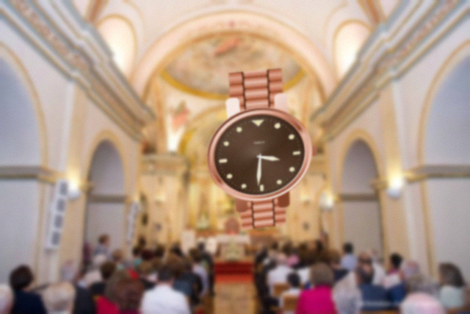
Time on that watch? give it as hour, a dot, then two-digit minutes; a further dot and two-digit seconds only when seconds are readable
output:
3.31
